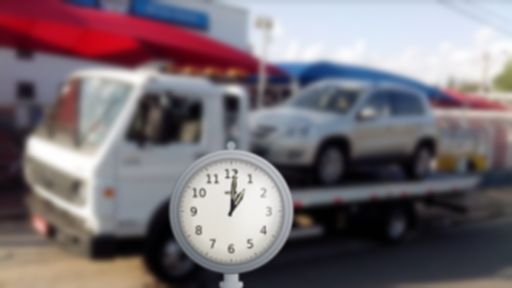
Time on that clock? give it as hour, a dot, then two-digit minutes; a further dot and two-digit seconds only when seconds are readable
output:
1.01
